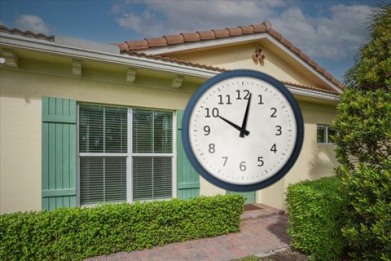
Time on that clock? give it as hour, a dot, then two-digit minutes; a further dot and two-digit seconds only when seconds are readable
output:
10.02
